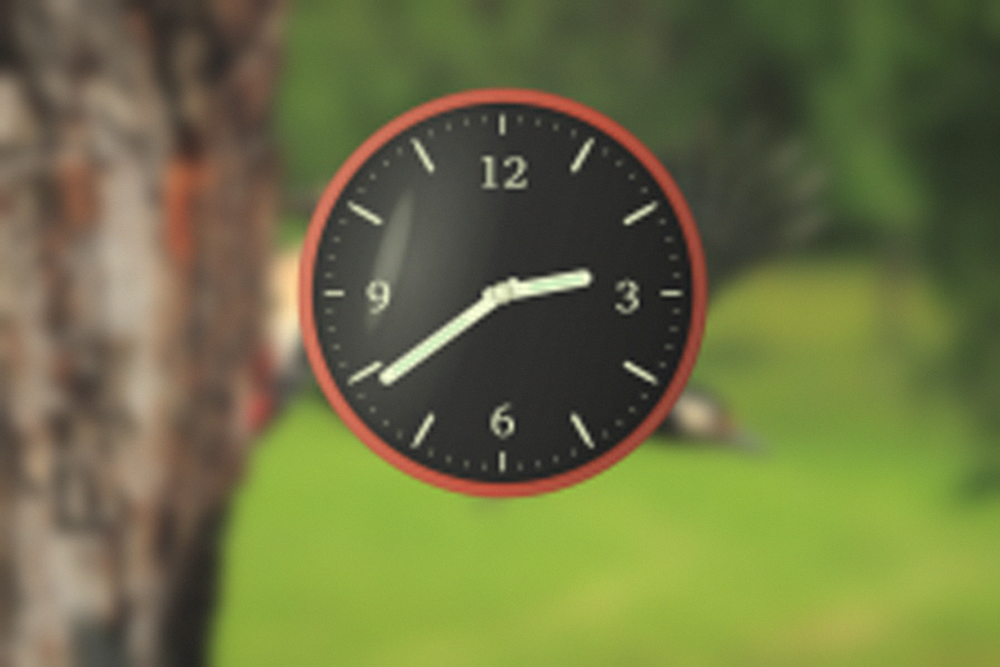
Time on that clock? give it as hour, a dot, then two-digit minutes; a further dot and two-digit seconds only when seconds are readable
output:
2.39
